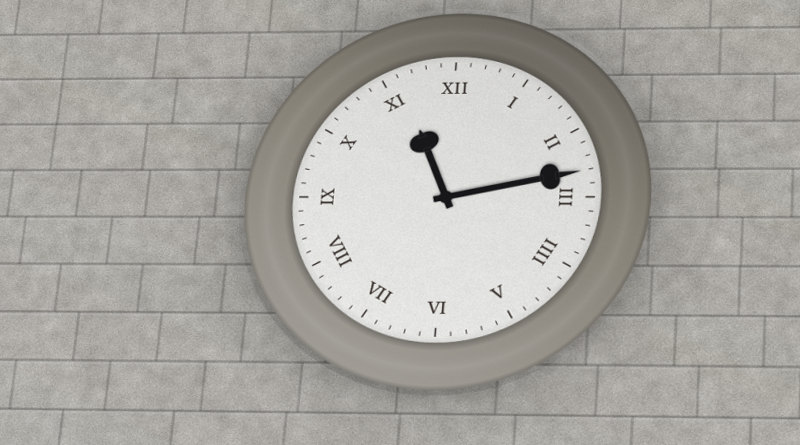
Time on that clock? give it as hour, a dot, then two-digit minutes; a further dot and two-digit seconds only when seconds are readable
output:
11.13
